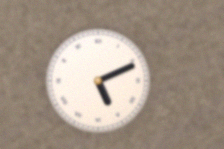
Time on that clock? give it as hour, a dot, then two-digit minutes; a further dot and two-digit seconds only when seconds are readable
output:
5.11
